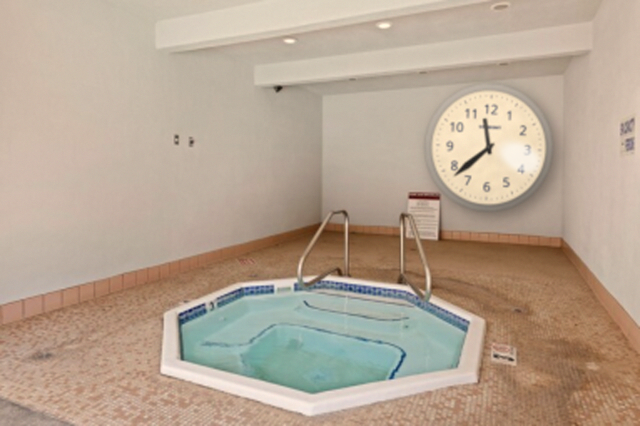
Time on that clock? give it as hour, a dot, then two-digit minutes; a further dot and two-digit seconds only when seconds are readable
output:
11.38
